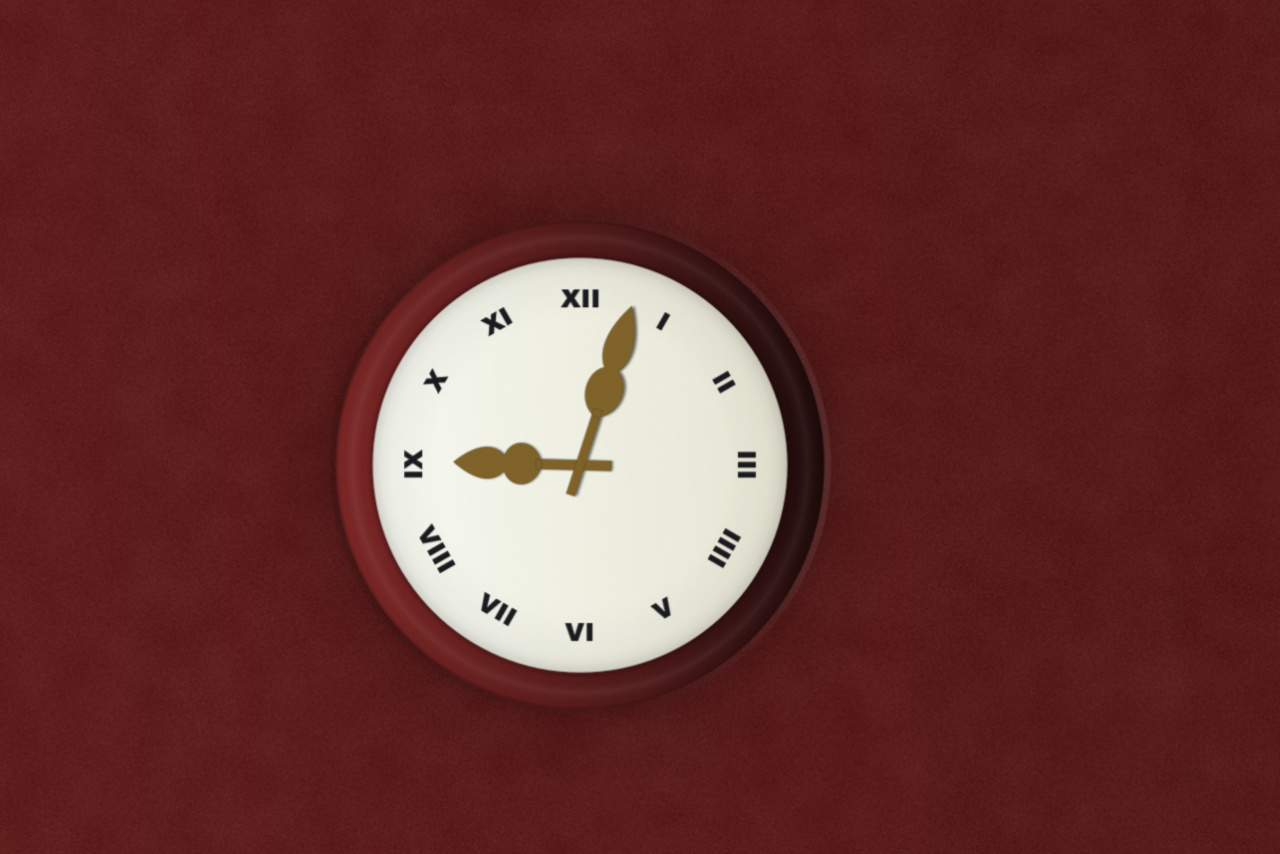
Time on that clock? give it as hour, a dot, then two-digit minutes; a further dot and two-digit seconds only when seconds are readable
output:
9.03
